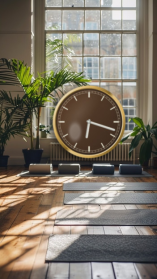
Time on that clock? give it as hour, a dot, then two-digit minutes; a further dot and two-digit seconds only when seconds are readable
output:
6.18
